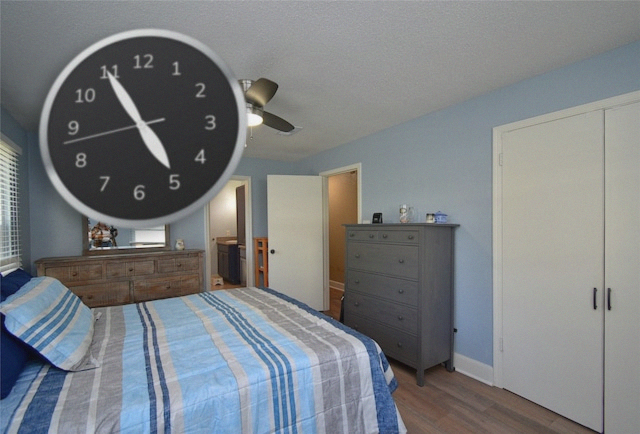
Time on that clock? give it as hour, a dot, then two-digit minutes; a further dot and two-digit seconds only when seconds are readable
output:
4.54.43
